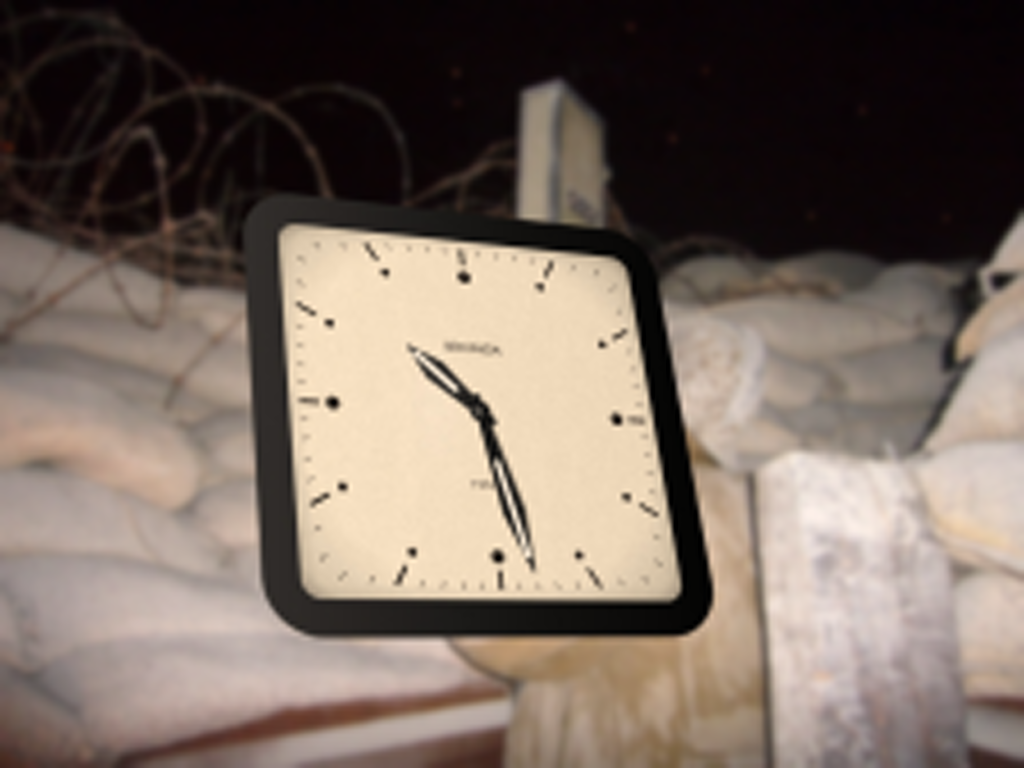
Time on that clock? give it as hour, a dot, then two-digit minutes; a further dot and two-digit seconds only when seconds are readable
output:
10.28
